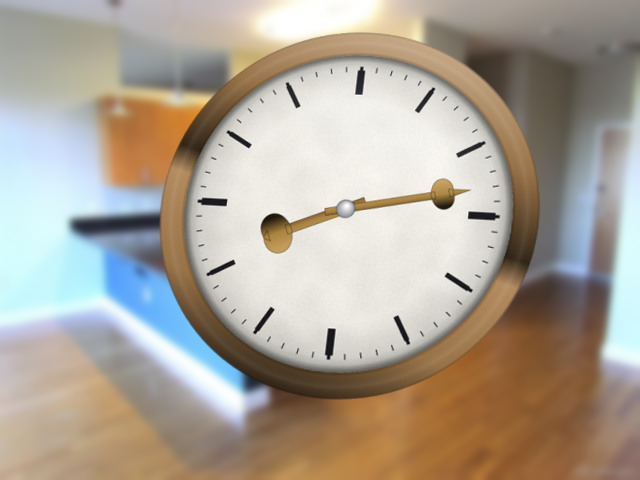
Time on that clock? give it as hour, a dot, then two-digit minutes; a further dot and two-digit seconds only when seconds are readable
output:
8.13
